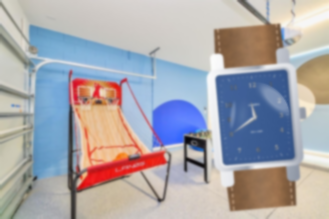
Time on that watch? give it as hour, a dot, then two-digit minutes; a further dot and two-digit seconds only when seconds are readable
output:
11.40
